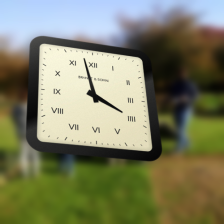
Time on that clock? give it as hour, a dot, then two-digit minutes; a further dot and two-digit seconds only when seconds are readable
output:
3.58
